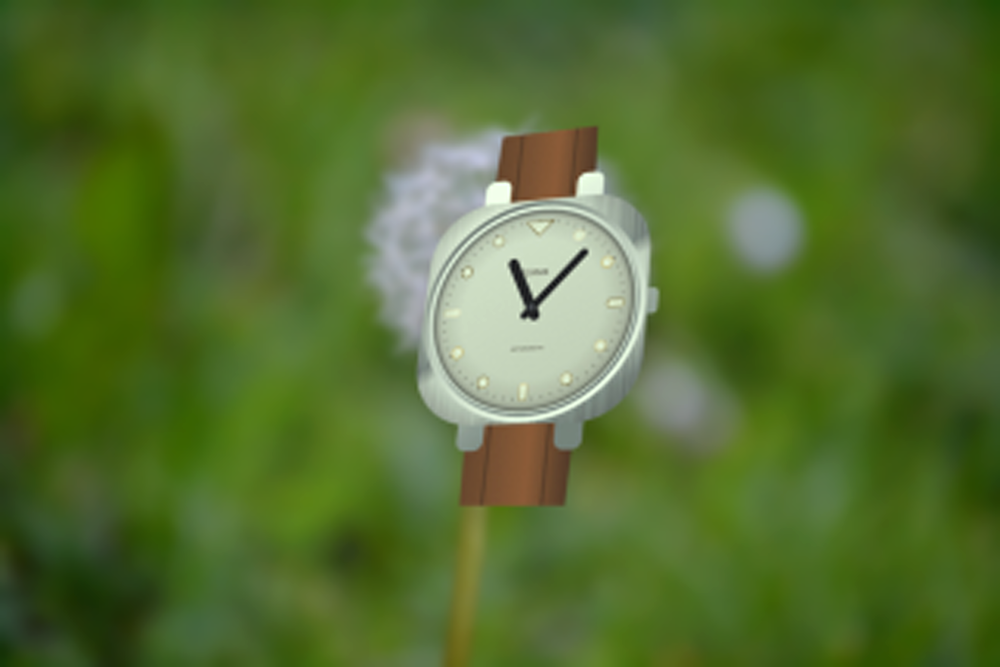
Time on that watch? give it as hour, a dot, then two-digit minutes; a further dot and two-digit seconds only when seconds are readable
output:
11.07
